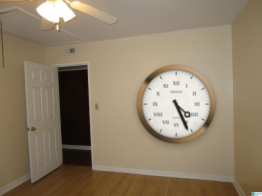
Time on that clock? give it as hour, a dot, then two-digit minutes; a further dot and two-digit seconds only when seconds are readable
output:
4.26
